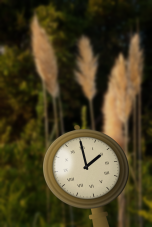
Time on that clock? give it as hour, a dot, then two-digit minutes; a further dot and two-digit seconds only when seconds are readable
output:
2.00
